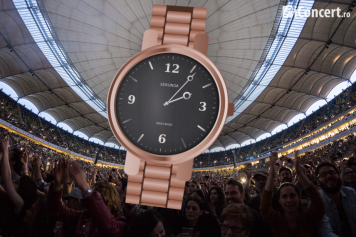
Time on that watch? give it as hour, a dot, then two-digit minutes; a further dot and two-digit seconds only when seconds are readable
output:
2.06
